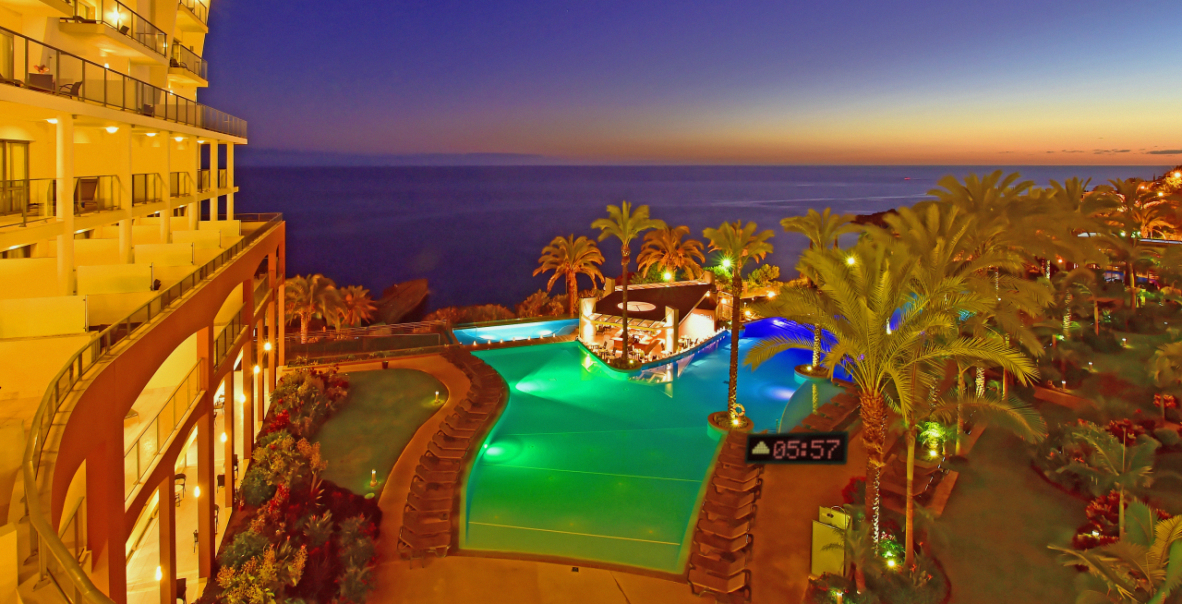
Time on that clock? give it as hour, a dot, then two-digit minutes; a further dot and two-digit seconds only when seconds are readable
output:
5.57
